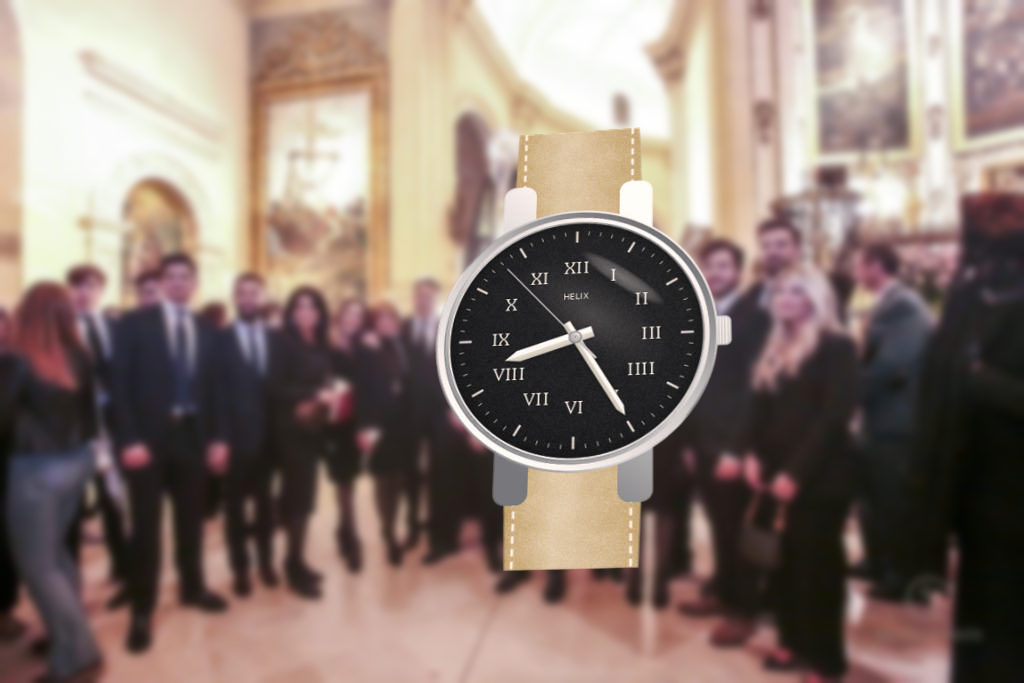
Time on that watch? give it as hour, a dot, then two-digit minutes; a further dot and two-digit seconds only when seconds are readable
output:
8.24.53
